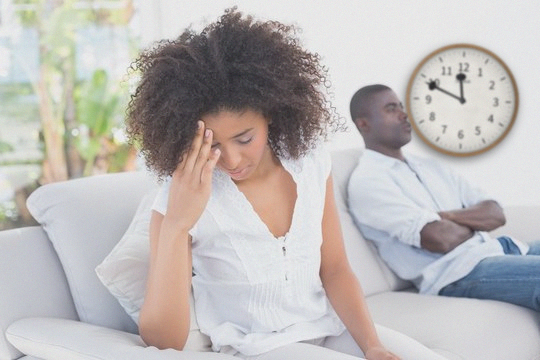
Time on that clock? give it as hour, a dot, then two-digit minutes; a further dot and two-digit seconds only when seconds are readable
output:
11.49
